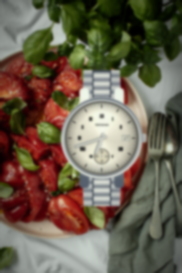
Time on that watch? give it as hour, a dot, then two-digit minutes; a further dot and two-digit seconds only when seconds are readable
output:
6.42
